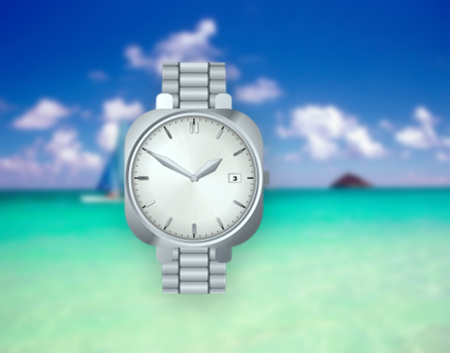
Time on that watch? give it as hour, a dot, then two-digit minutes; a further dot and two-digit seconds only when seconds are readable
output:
1.50
